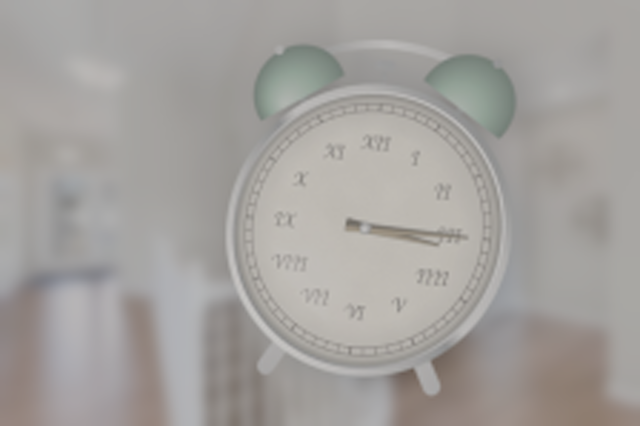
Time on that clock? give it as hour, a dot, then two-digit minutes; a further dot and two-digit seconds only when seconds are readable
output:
3.15
